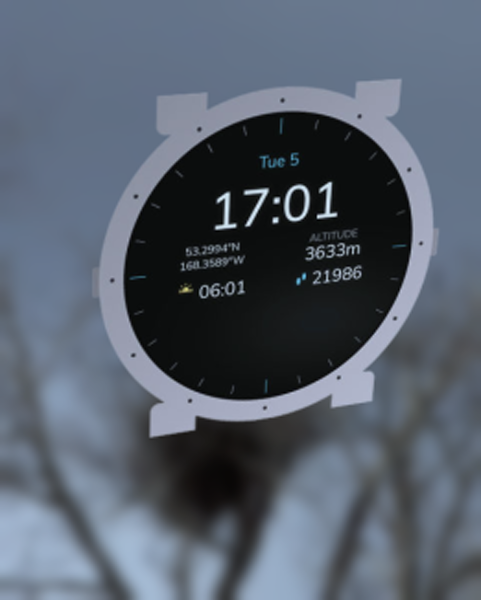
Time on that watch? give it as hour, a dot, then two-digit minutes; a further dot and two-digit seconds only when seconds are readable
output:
17.01
